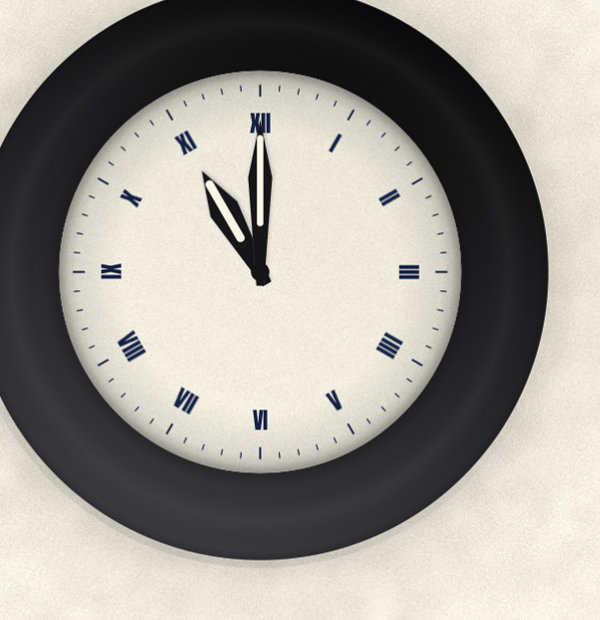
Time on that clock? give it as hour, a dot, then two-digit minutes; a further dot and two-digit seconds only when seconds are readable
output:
11.00
